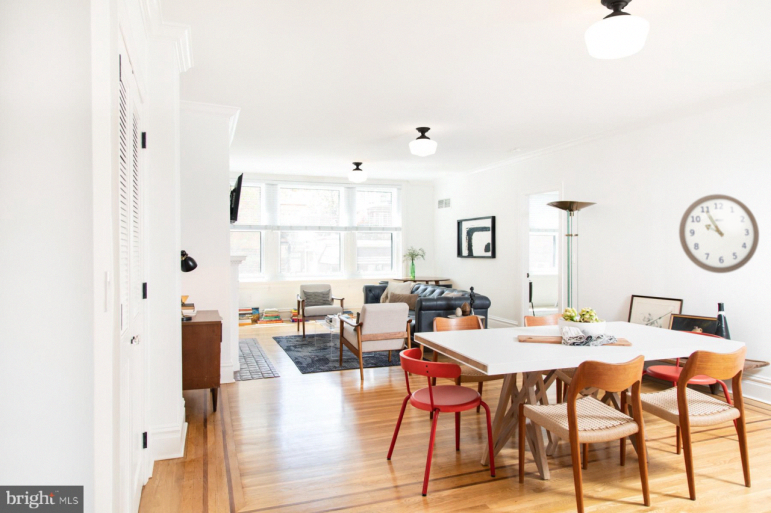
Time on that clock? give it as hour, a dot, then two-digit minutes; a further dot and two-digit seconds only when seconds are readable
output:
9.55
